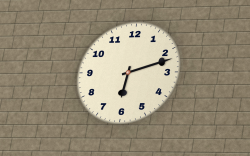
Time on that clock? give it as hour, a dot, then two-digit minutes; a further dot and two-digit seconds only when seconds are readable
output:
6.12
